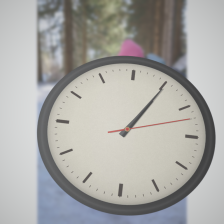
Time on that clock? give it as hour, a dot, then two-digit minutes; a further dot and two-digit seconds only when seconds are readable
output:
1.05.12
